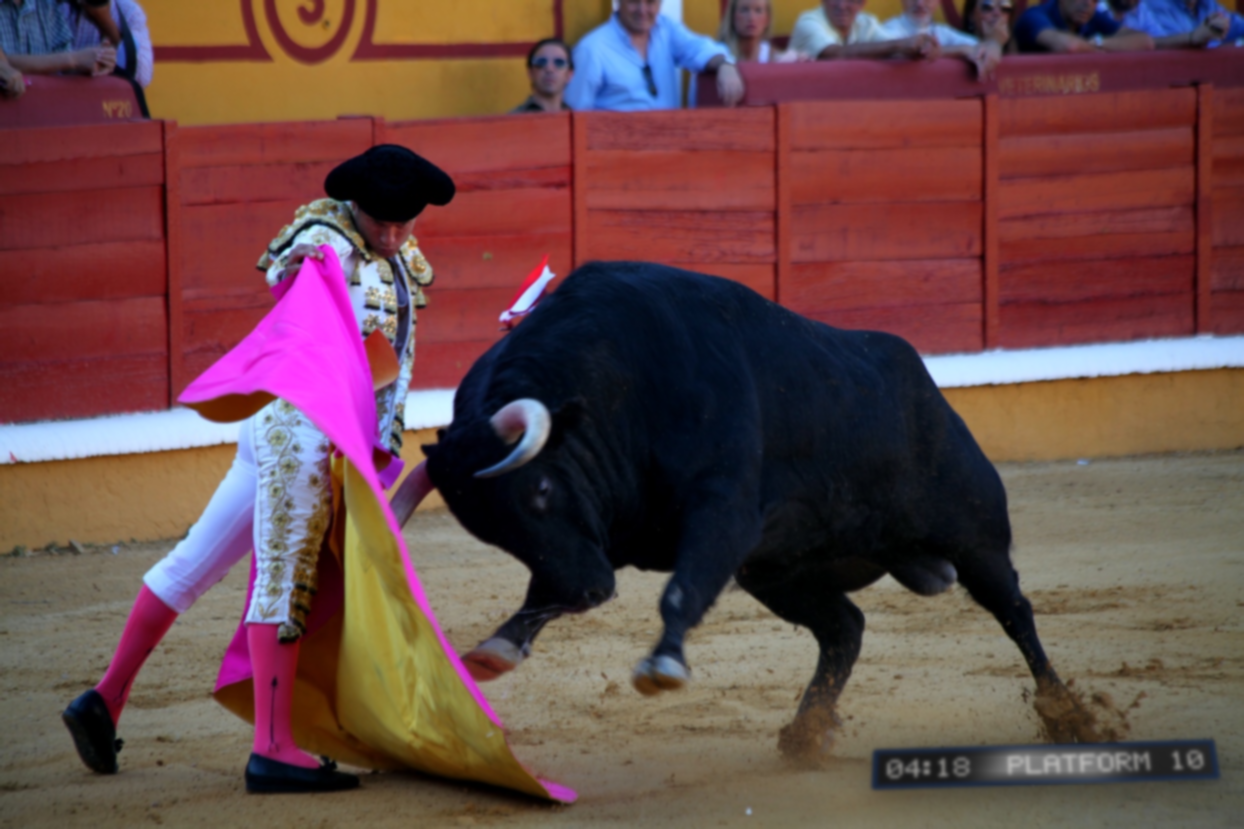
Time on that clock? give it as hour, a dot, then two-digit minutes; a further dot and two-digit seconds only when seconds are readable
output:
4.18
